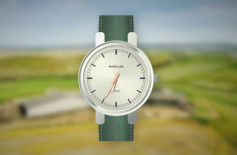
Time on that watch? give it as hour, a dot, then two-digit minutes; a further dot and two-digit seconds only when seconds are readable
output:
6.35
